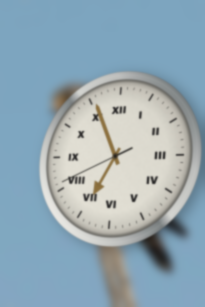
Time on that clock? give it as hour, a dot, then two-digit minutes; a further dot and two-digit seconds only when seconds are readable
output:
6.55.41
